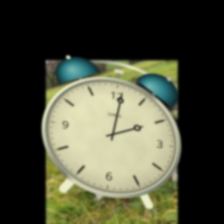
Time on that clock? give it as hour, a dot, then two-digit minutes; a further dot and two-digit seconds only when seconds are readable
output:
2.01
